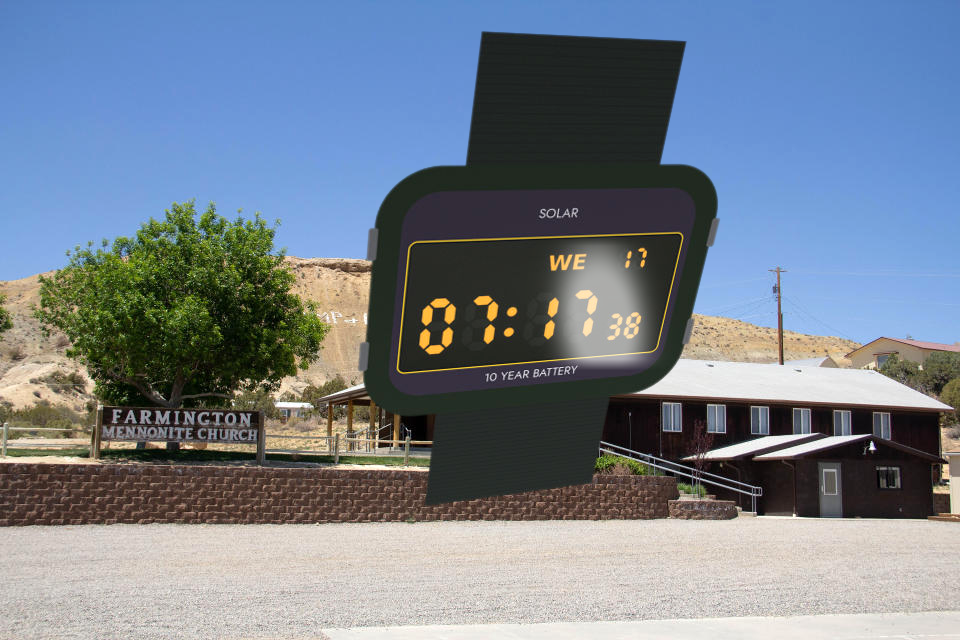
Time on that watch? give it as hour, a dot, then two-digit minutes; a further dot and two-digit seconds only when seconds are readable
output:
7.17.38
